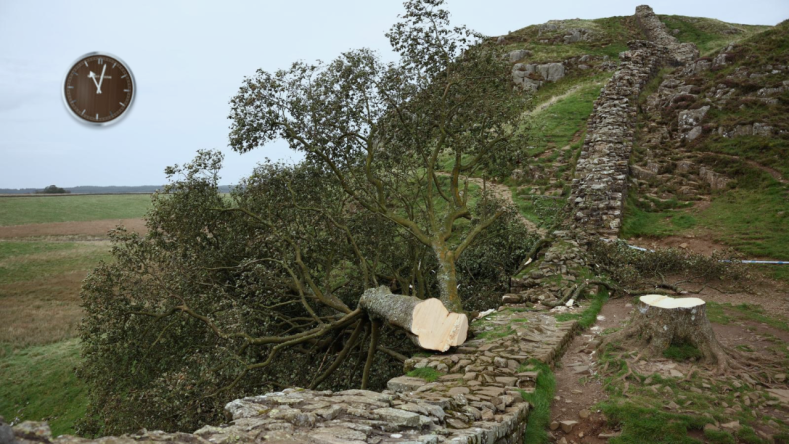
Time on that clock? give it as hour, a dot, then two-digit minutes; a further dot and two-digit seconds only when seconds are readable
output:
11.02
